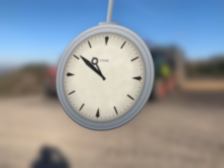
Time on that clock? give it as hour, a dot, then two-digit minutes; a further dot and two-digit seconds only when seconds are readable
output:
10.51
